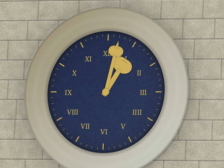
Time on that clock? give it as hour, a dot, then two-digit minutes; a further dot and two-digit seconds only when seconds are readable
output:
1.02
